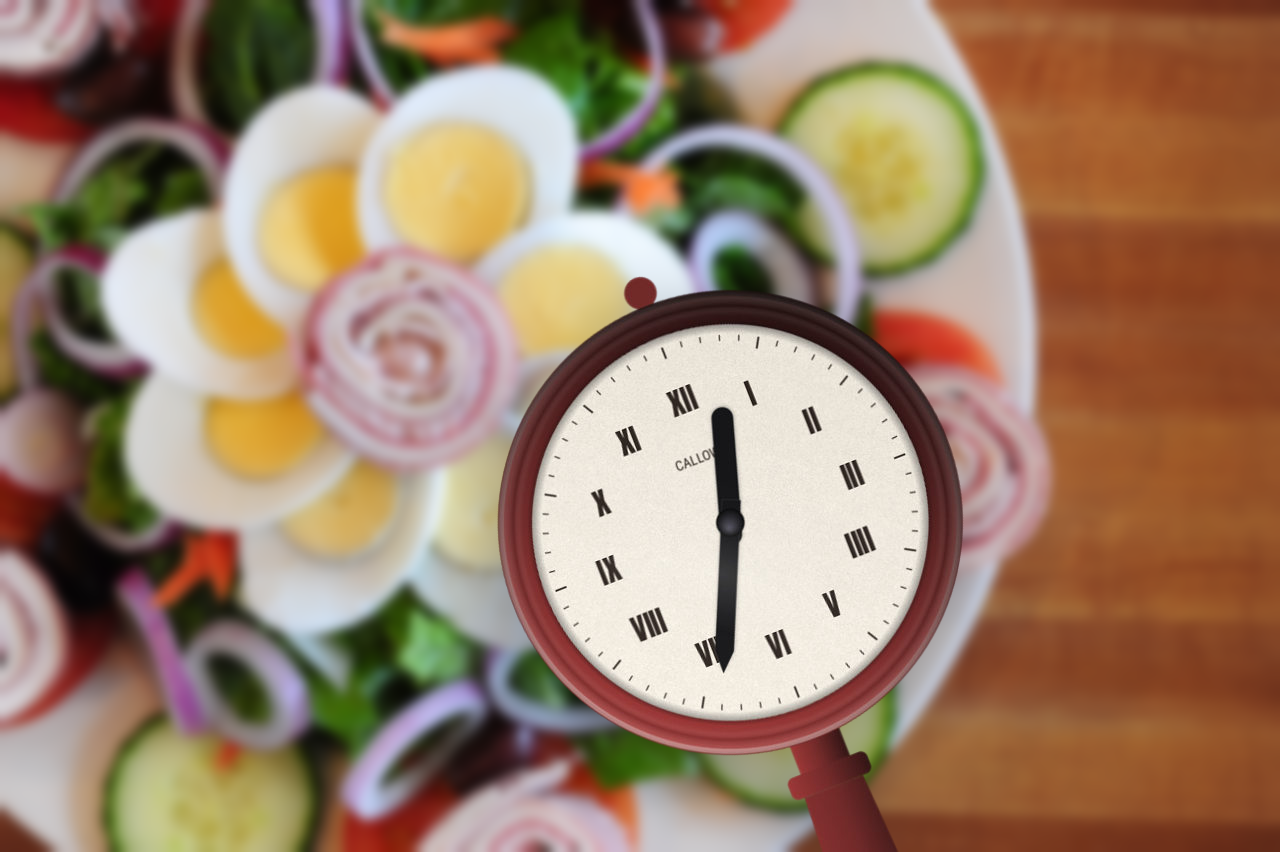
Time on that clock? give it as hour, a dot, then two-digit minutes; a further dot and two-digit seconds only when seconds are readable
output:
12.34
